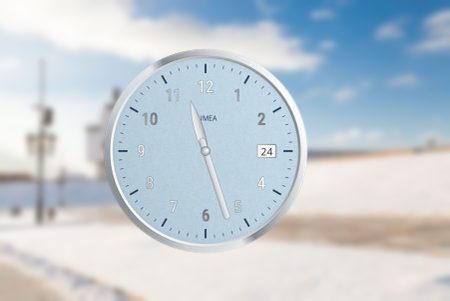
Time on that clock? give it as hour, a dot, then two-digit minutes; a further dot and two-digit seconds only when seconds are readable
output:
11.27
